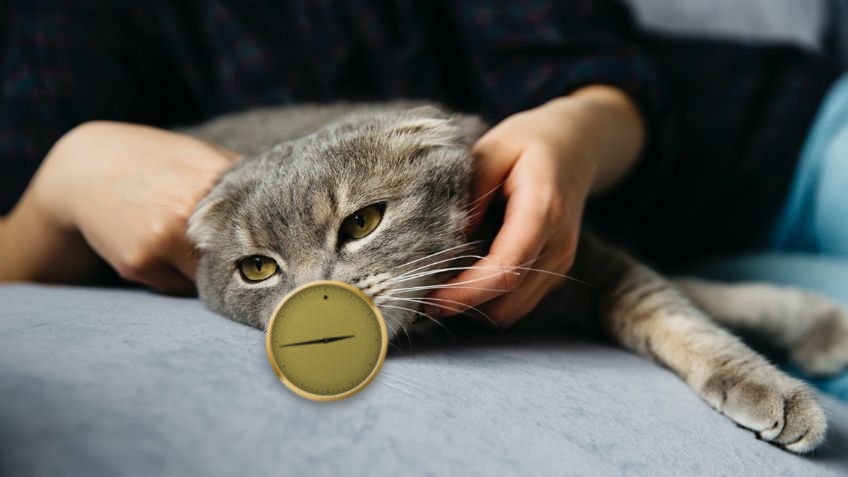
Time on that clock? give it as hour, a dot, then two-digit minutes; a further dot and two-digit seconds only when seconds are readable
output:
2.44
